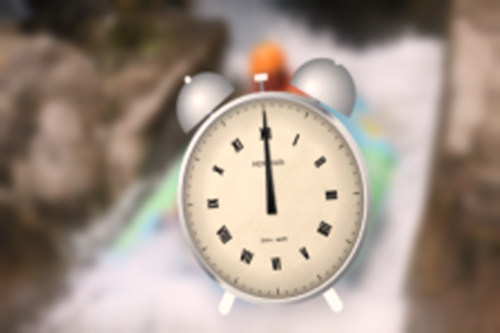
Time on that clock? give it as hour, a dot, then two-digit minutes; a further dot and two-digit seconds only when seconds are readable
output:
12.00
